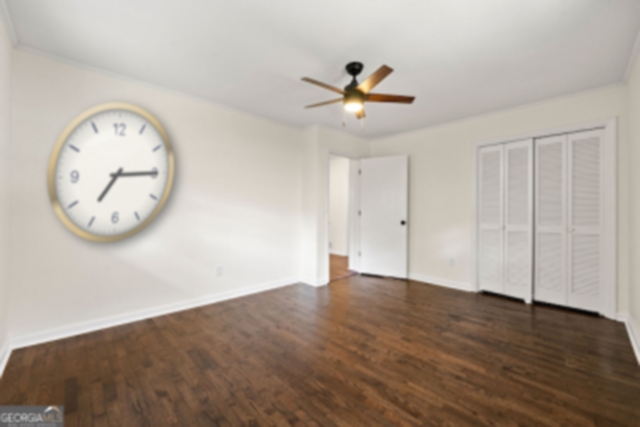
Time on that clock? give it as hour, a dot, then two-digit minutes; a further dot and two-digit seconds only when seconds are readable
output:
7.15
